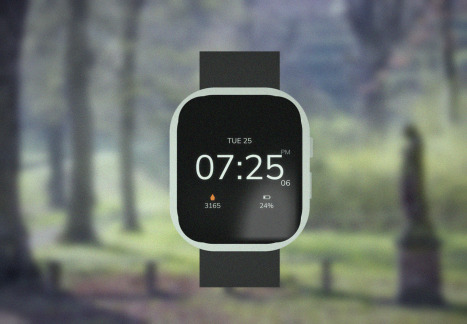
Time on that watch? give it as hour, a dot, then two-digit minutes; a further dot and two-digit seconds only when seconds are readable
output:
7.25.06
